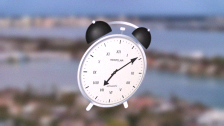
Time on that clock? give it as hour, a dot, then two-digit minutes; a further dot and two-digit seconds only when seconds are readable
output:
7.09
